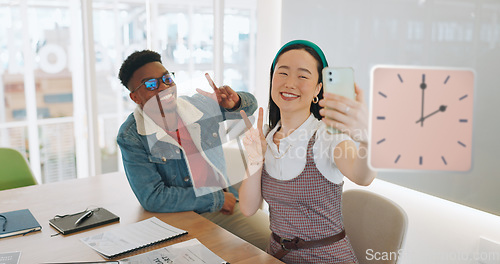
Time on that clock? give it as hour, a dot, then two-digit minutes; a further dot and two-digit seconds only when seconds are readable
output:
2.00
